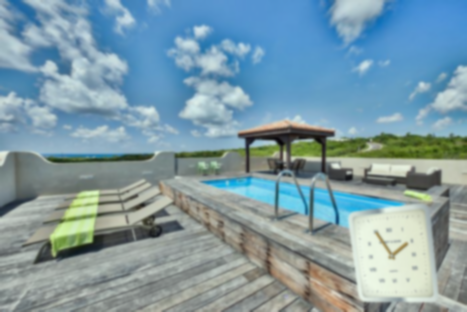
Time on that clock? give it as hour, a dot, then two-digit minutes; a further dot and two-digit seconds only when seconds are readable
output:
1.55
